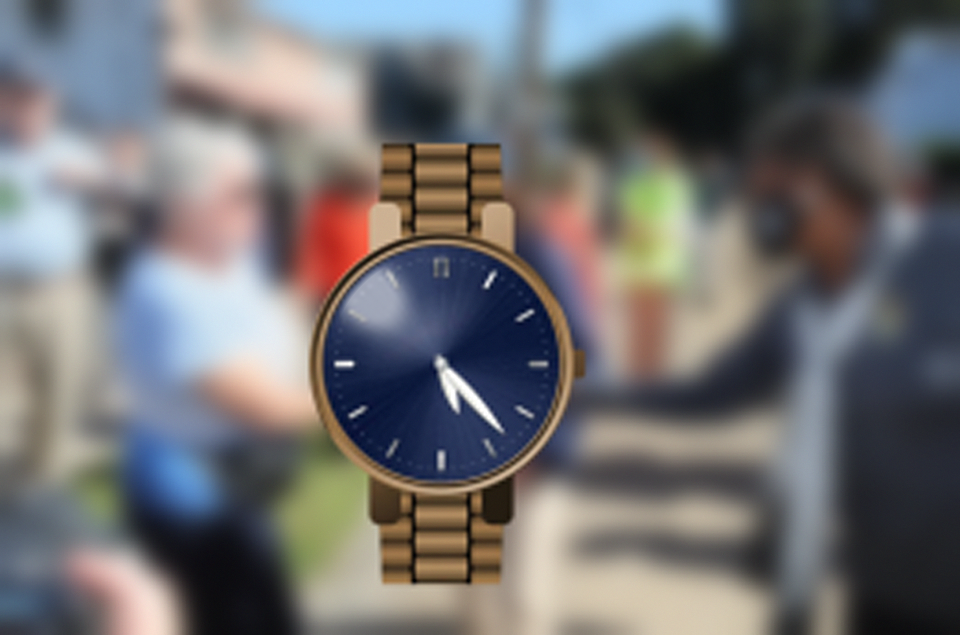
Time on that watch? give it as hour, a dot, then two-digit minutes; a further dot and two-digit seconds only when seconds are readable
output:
5.23
